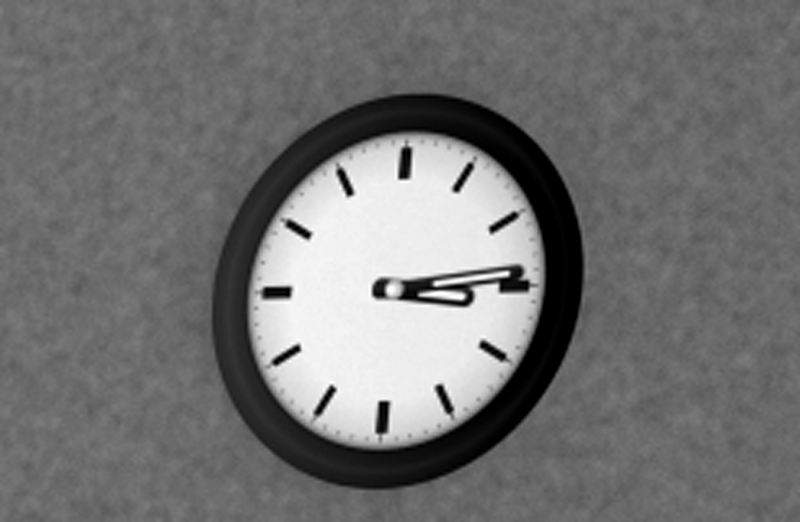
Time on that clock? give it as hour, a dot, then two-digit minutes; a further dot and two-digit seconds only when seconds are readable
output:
3.14
